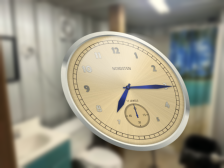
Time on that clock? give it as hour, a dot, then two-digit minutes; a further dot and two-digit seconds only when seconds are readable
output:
7.15
